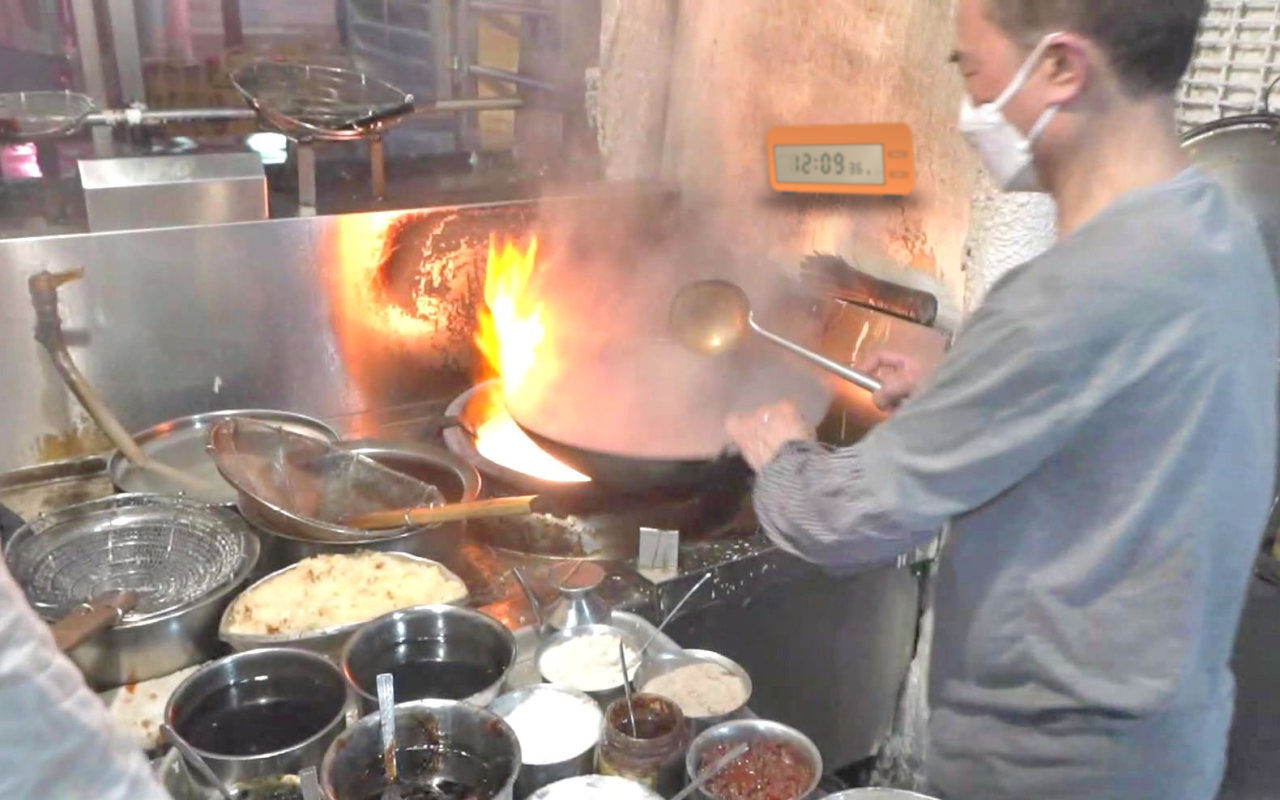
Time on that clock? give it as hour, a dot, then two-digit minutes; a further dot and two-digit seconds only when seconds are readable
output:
12.09
